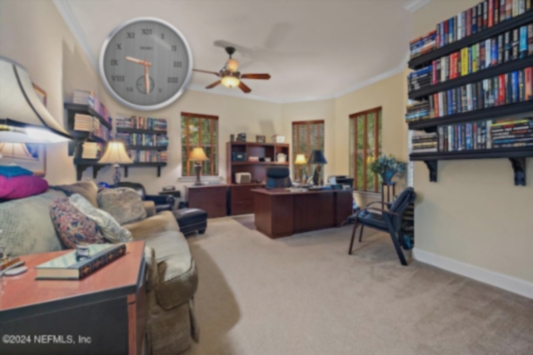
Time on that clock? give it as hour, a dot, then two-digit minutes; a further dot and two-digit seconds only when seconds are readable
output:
9.29
